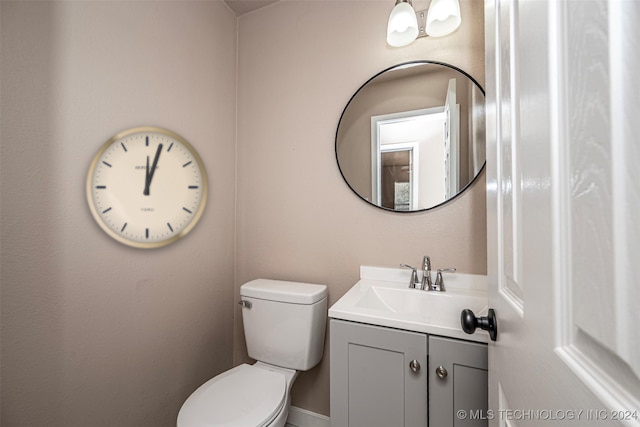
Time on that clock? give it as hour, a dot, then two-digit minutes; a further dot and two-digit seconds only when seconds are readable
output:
12.03
